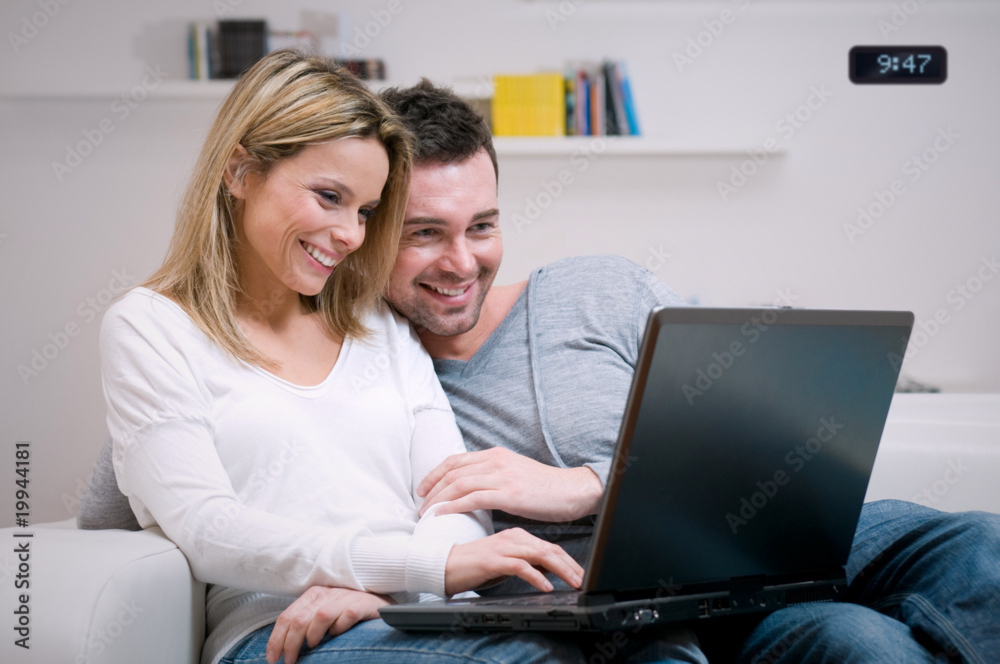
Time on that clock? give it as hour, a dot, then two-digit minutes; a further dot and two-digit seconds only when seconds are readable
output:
9.47
